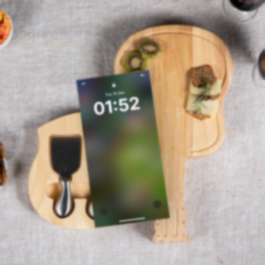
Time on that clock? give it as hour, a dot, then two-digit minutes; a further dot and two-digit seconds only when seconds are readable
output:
1.52
